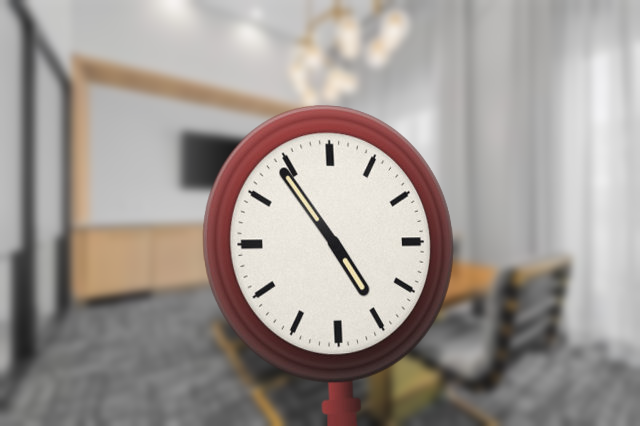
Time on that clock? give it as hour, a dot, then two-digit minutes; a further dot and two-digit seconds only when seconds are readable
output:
4.54
